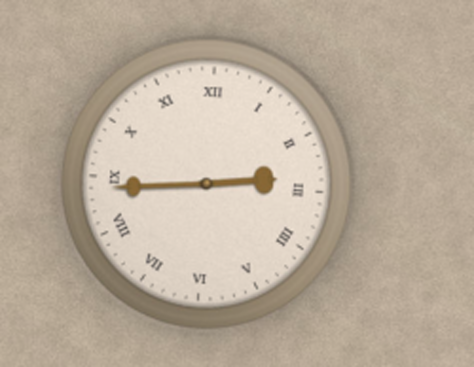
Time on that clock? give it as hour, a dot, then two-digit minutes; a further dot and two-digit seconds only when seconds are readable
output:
2.44
